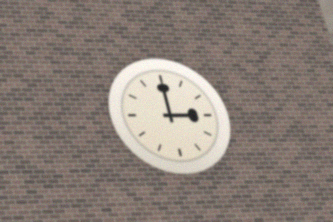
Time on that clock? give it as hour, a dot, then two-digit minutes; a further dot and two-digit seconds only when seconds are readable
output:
3.00
